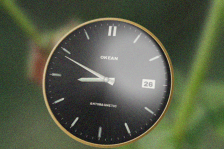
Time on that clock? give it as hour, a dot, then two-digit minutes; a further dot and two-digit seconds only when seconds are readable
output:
8.49
